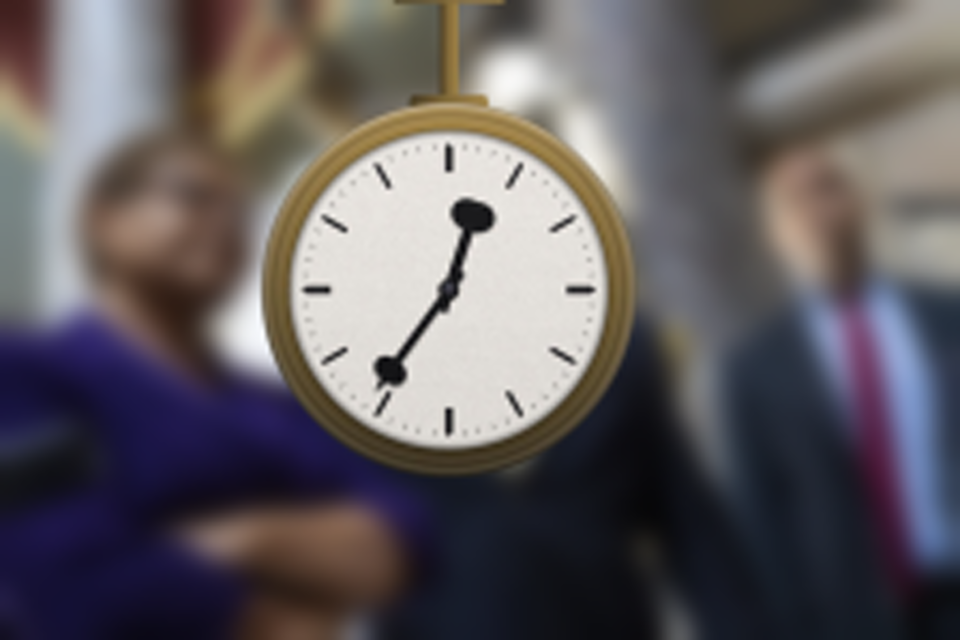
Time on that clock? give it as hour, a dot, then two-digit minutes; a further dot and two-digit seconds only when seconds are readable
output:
12.36
